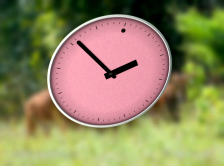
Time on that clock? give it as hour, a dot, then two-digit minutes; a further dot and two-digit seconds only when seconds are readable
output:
1.51
